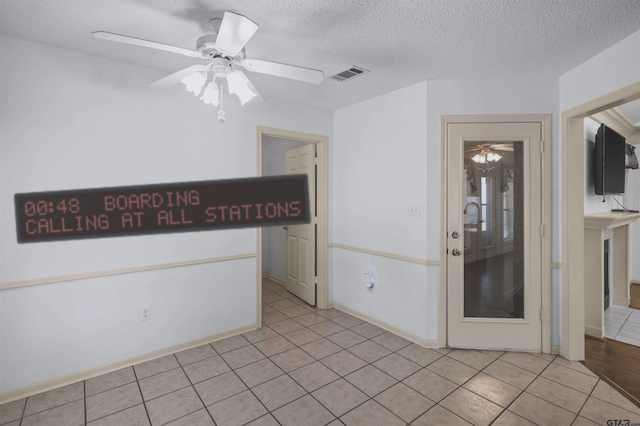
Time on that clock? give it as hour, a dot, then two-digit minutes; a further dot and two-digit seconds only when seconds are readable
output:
0.48
